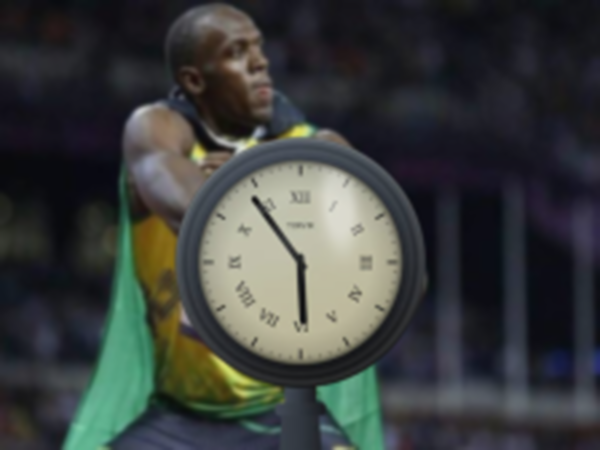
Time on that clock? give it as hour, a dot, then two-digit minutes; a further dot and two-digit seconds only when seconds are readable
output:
5.54
